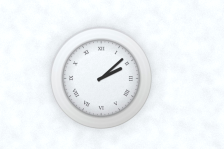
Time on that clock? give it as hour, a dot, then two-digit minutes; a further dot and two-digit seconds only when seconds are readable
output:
2.08
